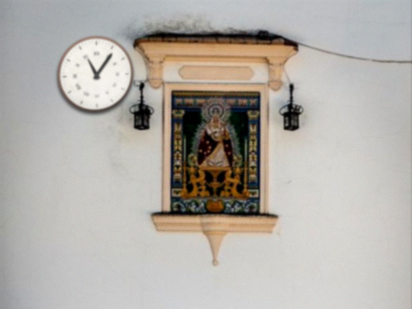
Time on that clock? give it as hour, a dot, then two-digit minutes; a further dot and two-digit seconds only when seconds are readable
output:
11.06
